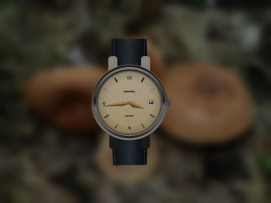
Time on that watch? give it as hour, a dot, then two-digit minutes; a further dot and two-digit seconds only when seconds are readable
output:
3.44
